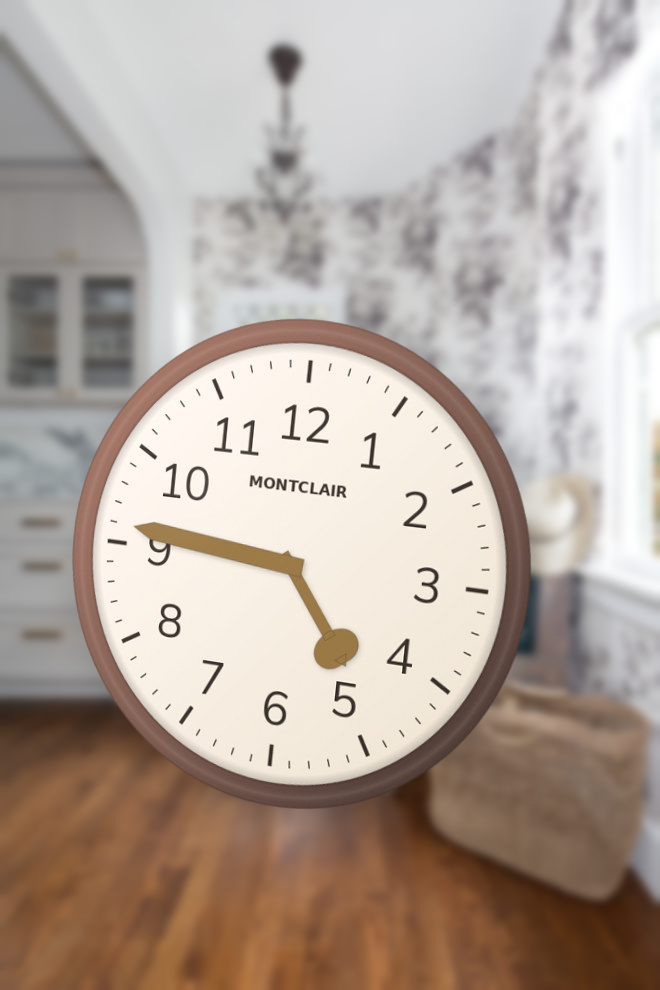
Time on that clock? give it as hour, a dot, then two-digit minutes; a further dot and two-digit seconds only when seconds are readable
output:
4.46
